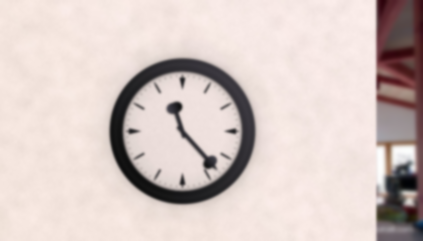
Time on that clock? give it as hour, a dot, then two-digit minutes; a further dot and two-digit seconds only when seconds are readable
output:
11.23
